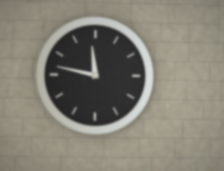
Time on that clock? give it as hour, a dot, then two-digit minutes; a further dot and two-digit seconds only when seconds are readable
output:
11.47
